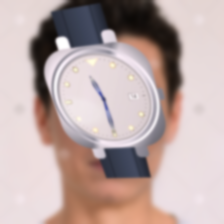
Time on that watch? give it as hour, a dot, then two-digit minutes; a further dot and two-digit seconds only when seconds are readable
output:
11.30
